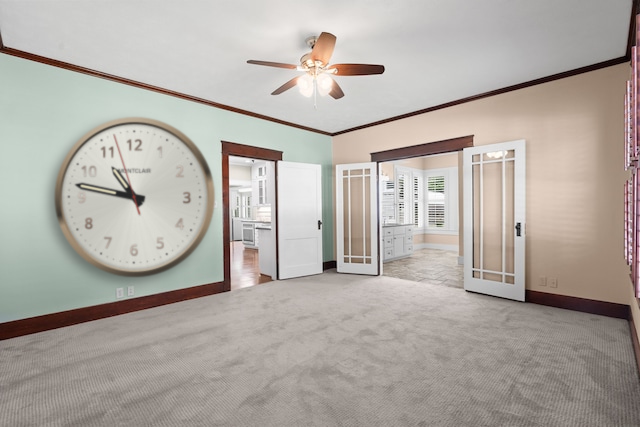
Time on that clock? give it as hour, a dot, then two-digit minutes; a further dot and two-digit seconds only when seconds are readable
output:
10.46.57
